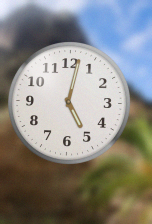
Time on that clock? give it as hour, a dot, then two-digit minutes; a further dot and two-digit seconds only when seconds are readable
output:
5.02
